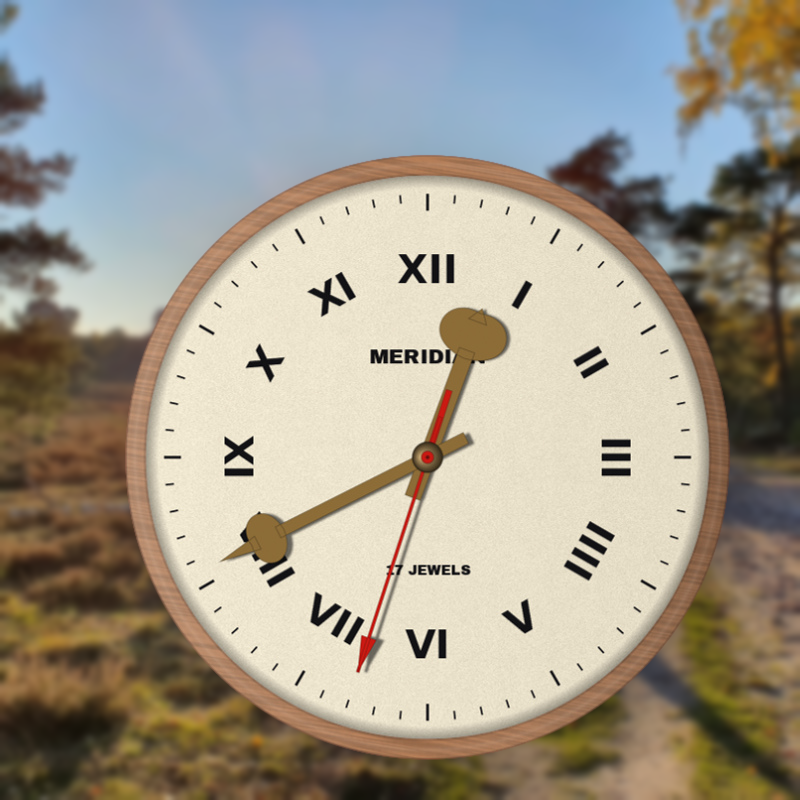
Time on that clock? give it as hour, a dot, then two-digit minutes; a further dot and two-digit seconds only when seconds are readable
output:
12.40.33
